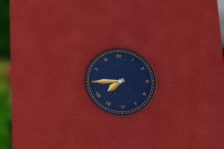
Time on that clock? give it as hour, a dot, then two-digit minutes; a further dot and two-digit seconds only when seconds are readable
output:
7.45
